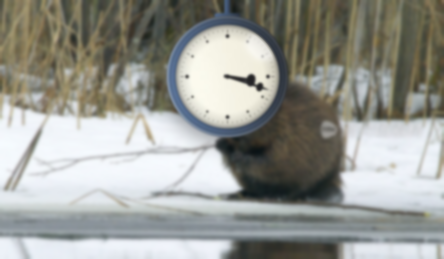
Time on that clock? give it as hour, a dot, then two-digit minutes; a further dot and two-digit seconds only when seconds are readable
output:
3.18
